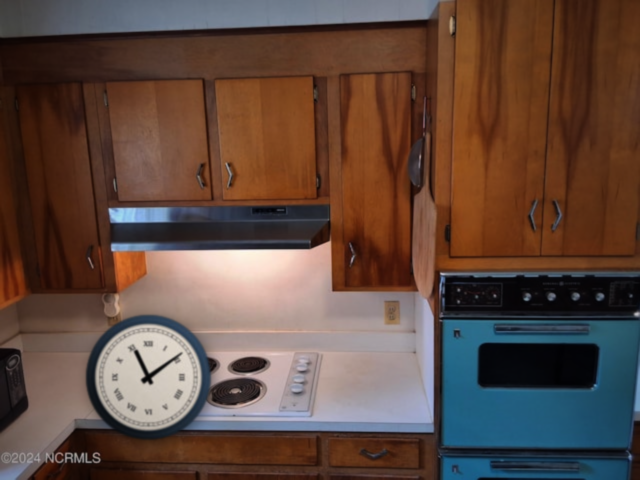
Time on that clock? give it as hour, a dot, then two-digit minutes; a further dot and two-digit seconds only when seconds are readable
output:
11.09
